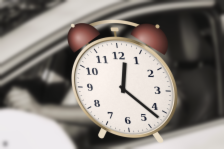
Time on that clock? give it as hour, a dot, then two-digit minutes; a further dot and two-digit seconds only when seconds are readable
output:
12.22
